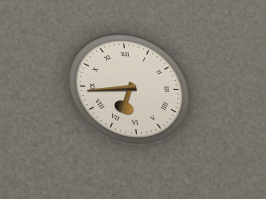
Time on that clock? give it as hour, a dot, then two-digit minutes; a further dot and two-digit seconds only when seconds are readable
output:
6.44
